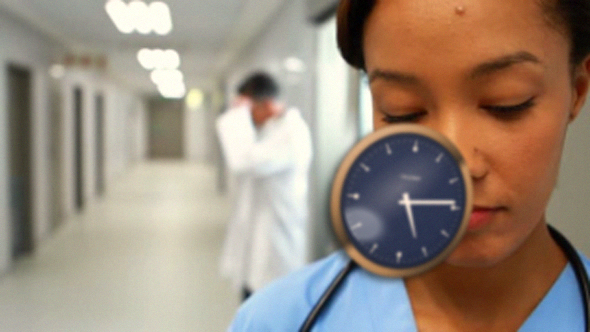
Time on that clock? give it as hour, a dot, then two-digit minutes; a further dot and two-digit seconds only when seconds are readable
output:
5.14
